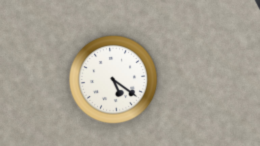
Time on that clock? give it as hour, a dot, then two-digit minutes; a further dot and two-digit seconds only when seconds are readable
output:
5.22
